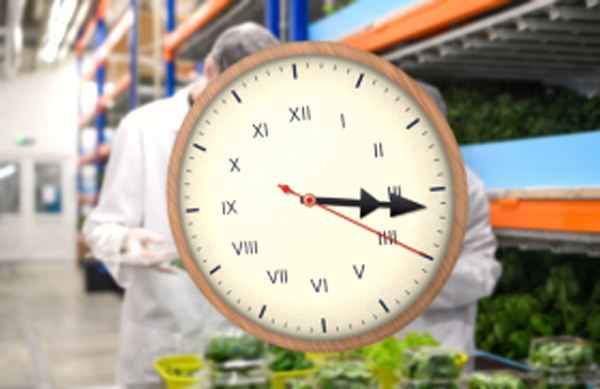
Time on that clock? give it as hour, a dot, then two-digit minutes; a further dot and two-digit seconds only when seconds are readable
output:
3.16.20
